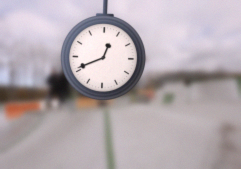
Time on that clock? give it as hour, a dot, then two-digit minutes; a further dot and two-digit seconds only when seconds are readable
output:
12.41
